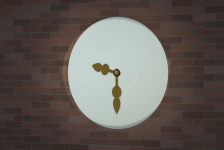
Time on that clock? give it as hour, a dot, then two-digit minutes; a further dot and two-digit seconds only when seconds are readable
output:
9.30
